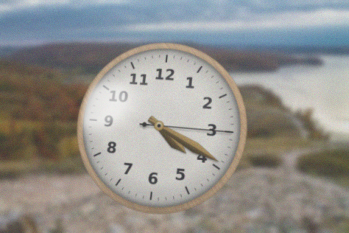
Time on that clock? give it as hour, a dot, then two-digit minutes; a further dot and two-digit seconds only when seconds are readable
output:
4.19.15
